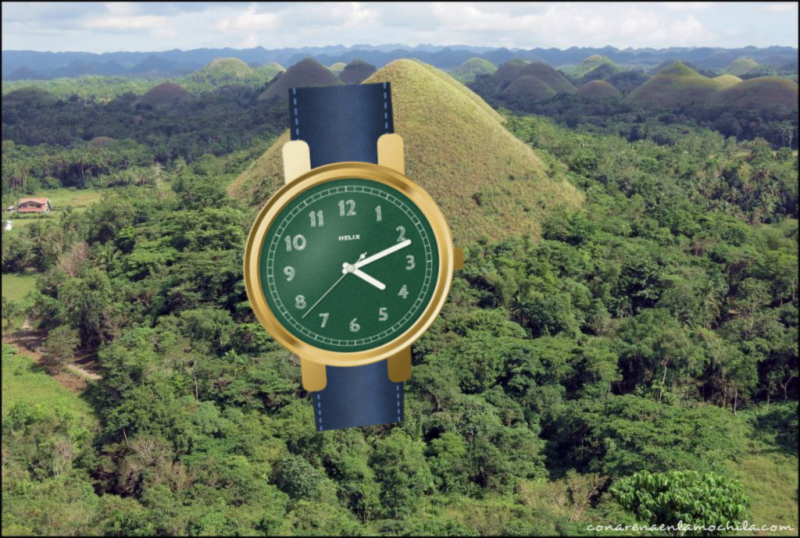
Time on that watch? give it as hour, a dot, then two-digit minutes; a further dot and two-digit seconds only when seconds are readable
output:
4.11.38
